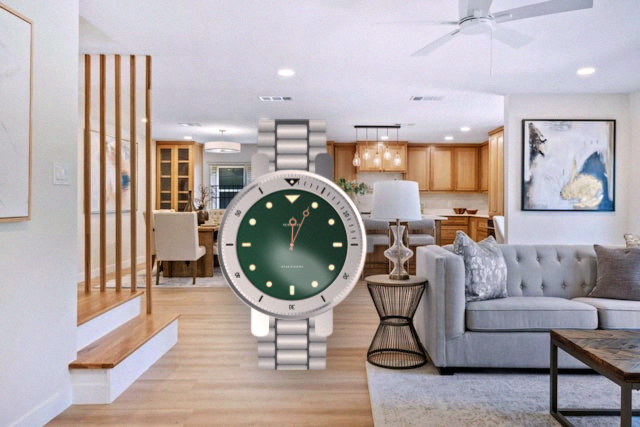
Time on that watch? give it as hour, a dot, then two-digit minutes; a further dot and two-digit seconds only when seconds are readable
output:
12.04
